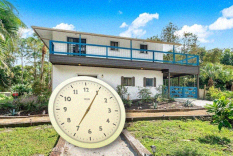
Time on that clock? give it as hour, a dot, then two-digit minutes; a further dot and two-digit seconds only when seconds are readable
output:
7.05
